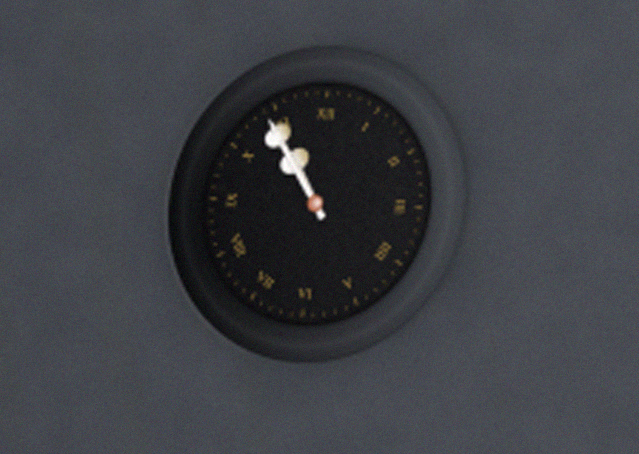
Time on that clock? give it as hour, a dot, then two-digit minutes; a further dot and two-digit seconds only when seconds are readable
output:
10.54
